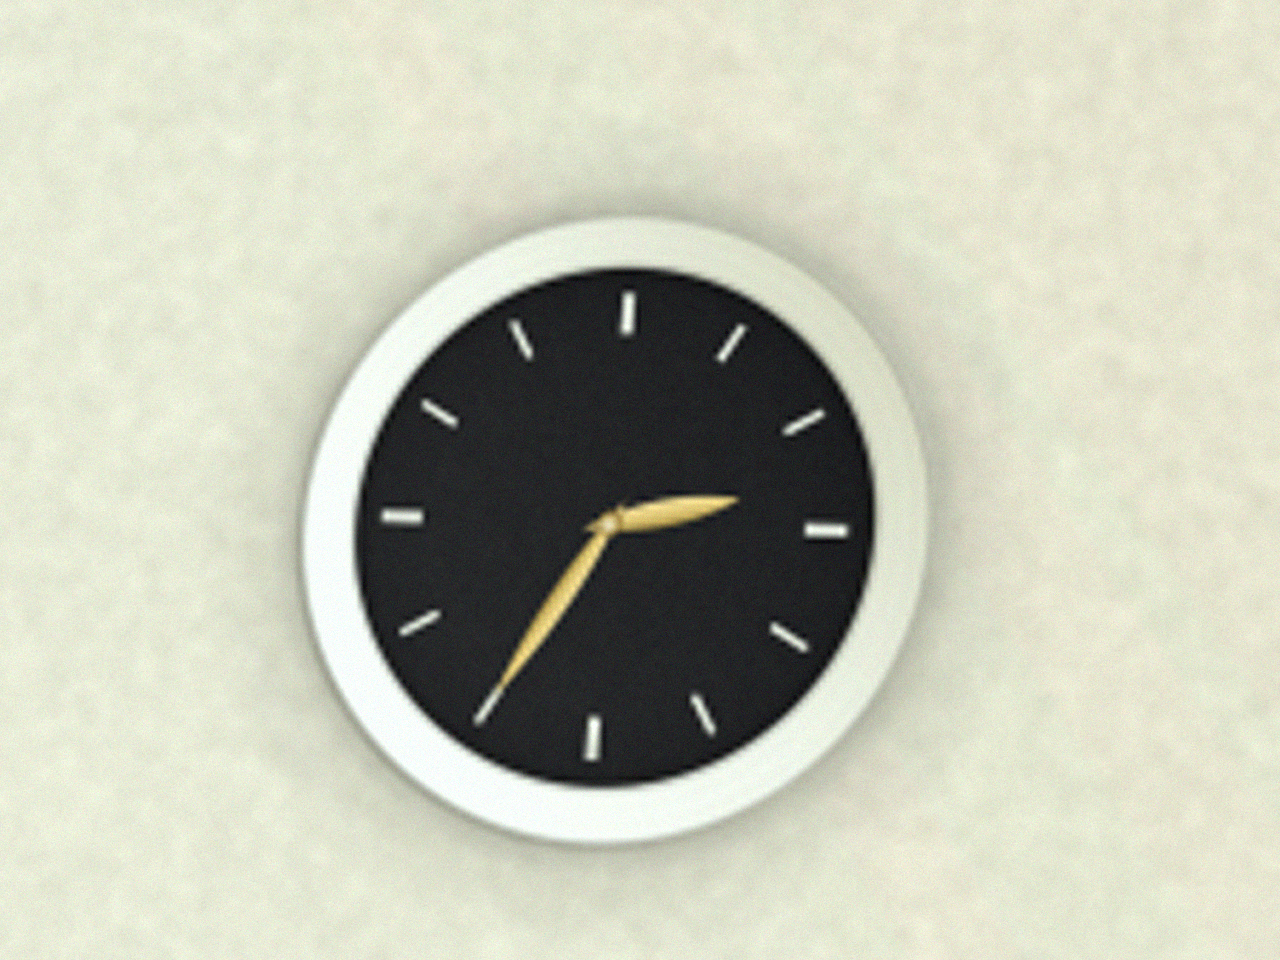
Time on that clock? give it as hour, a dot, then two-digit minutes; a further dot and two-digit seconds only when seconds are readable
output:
2.35
